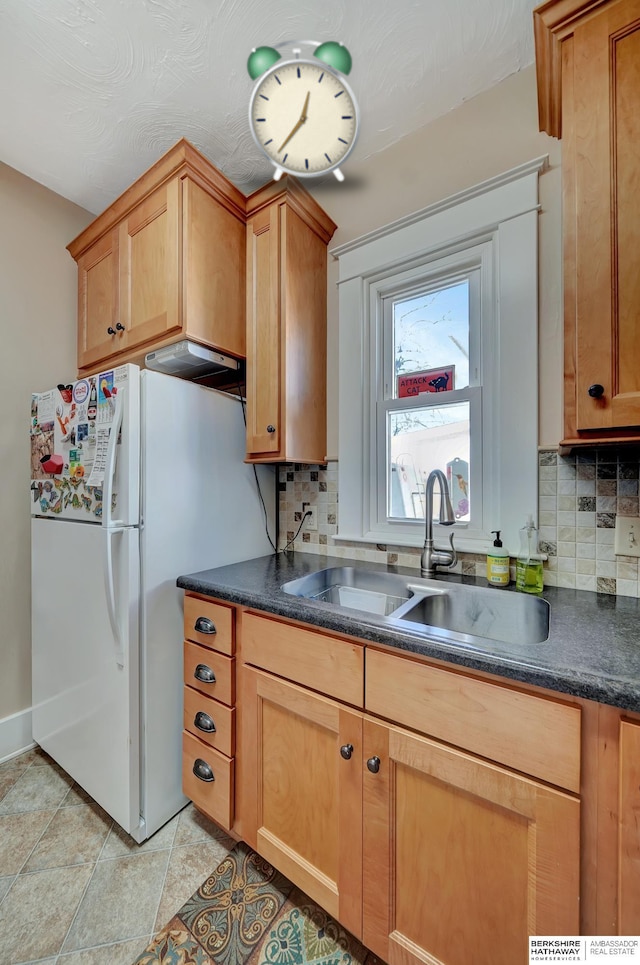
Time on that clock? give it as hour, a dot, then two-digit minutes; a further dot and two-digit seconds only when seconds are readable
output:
12.37
